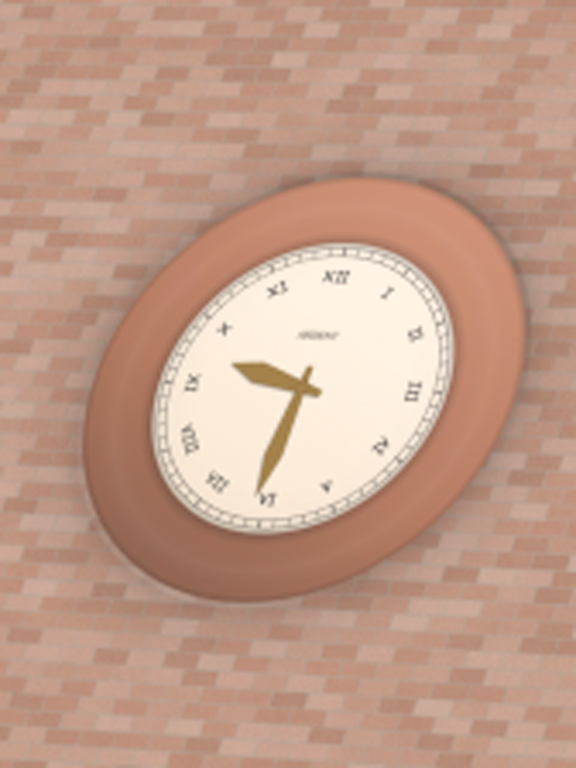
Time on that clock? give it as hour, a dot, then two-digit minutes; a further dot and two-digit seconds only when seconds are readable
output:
9.31
